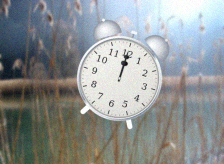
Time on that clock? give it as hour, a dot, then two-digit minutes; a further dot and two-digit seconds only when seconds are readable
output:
12.00
